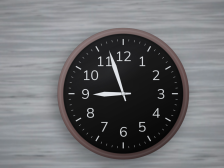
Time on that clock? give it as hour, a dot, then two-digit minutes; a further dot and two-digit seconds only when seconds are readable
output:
8.57
